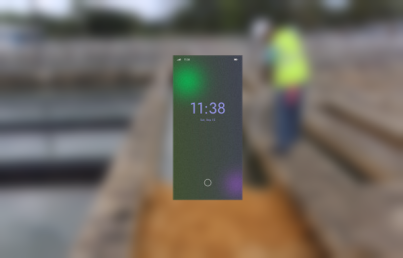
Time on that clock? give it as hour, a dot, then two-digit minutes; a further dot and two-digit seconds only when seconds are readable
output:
11.38
